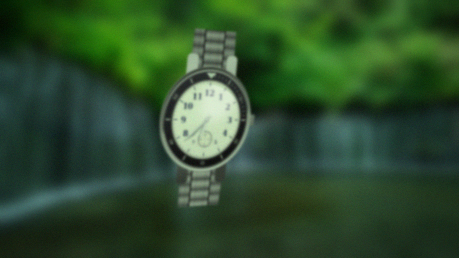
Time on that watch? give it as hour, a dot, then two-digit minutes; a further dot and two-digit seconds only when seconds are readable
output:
6.38
